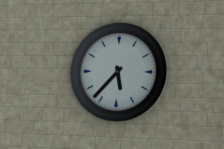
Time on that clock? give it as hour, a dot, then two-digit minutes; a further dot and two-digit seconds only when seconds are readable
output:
5.37
